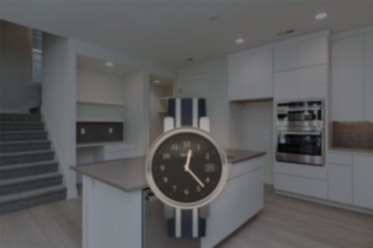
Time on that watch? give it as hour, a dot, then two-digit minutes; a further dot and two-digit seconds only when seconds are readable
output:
12.23
